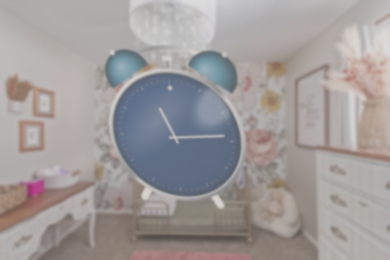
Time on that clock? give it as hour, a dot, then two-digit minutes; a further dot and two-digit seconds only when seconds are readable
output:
11.14
